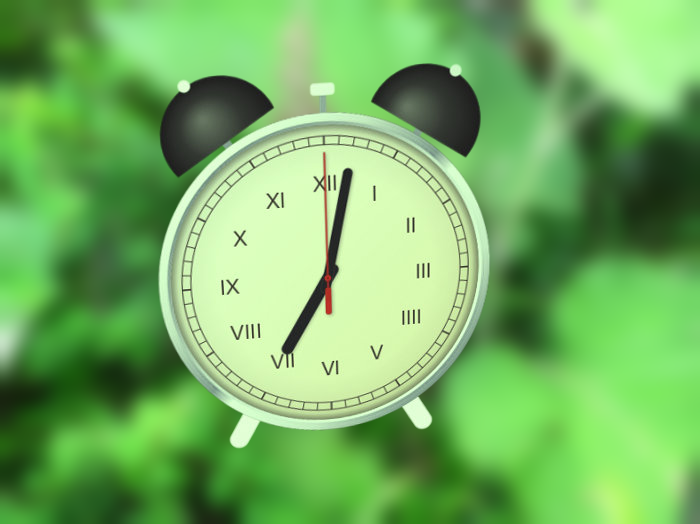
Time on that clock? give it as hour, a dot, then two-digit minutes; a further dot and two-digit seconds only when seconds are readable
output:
7.02.00
